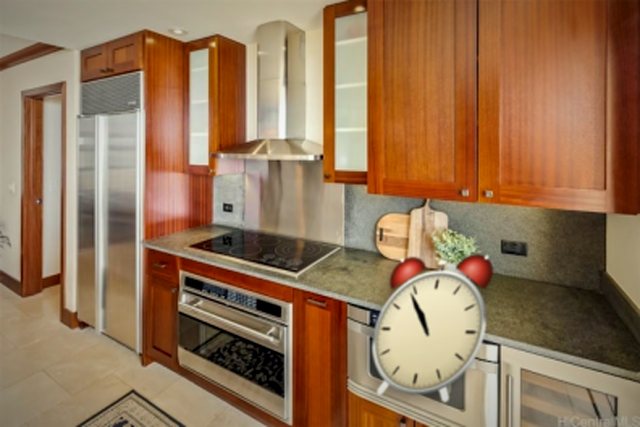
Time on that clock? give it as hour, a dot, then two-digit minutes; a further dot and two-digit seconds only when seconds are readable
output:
10.54
